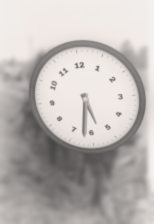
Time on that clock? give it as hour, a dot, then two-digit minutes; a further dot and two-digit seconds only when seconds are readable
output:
5.32
